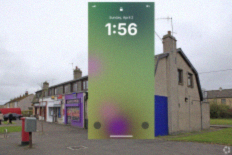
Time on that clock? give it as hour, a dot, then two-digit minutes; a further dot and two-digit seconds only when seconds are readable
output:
1.56
